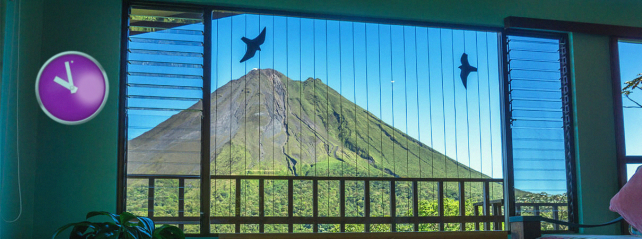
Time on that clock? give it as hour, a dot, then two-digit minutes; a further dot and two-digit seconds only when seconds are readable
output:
9.58
